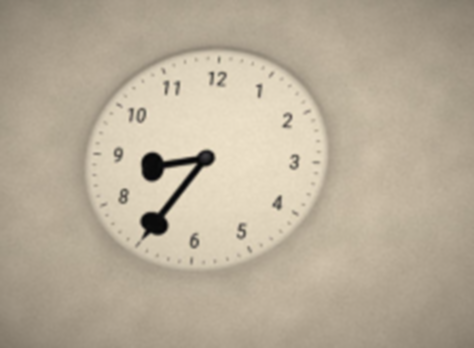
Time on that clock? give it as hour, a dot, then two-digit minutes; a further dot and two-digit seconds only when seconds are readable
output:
8.35
